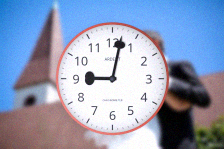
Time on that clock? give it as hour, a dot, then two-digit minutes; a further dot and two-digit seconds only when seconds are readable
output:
9.02
